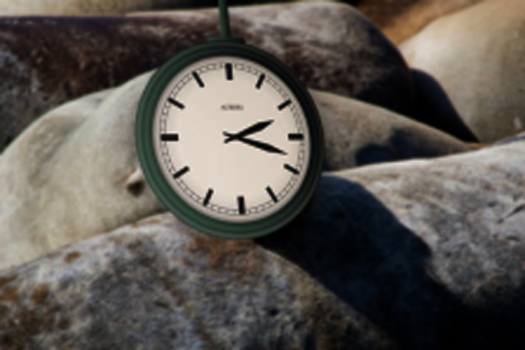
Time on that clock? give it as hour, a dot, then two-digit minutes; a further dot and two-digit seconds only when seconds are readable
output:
2.18
